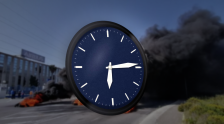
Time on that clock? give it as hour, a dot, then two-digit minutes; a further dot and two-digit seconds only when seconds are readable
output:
6.14
